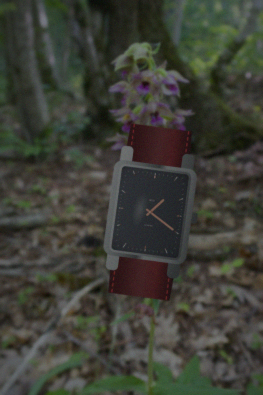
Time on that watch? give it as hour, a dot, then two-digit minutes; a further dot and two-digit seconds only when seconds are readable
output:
1.20
